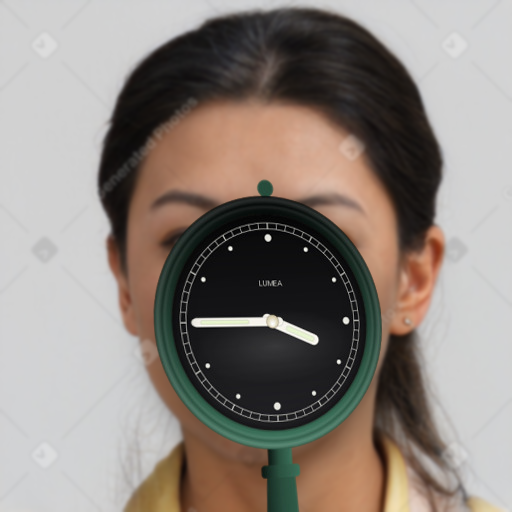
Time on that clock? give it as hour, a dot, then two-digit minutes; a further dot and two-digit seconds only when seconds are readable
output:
3.45
